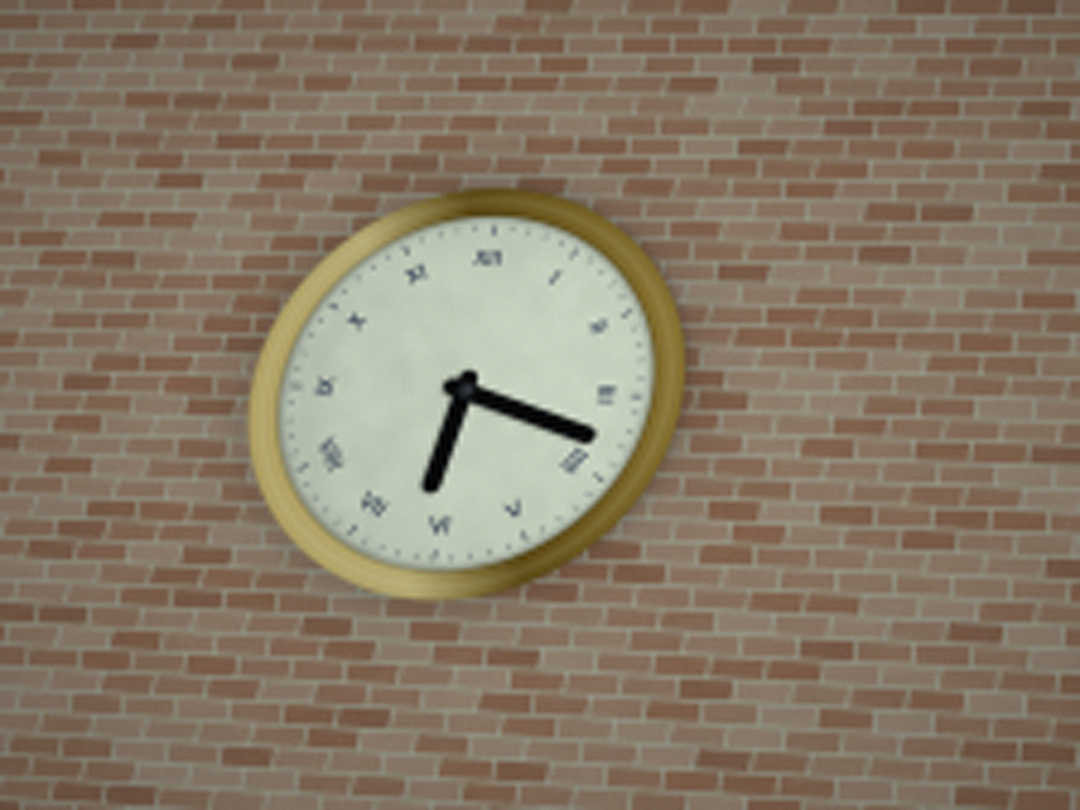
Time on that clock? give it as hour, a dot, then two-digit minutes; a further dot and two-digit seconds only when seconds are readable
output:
6.18
